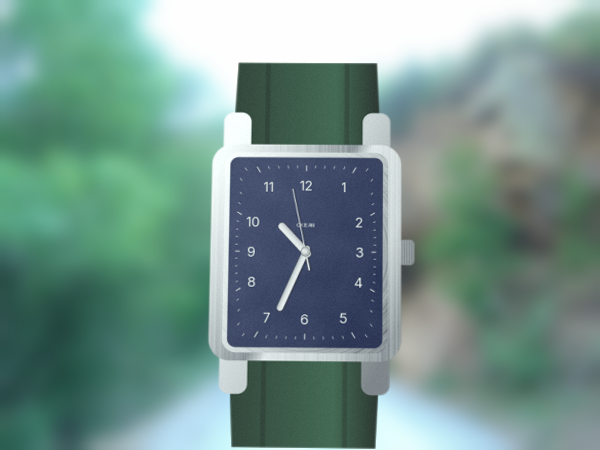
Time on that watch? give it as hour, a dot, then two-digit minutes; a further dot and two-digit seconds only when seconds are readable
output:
10.33.58
